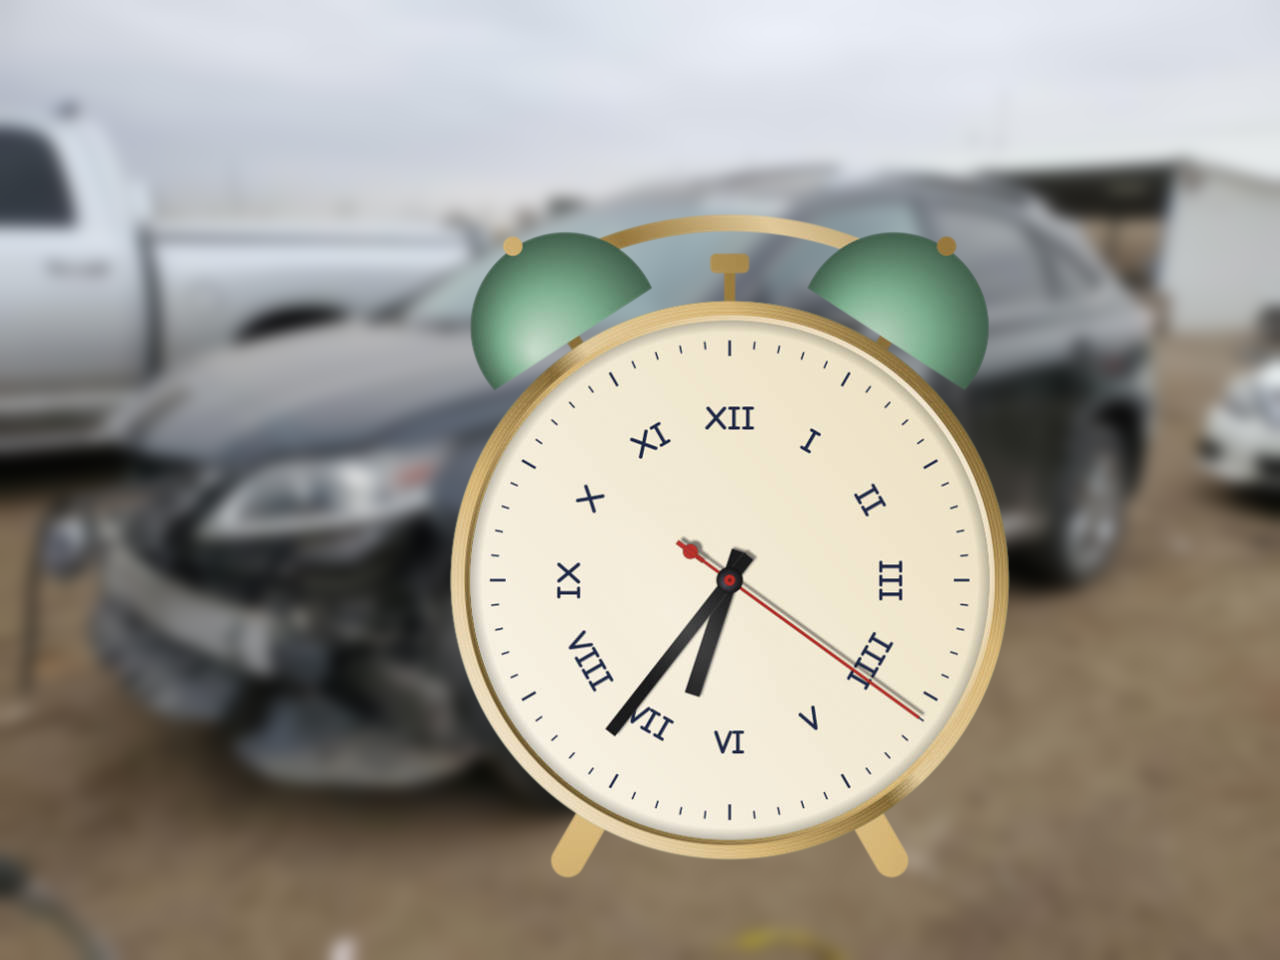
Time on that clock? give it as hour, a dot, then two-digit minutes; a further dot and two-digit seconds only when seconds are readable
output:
6.36.21
